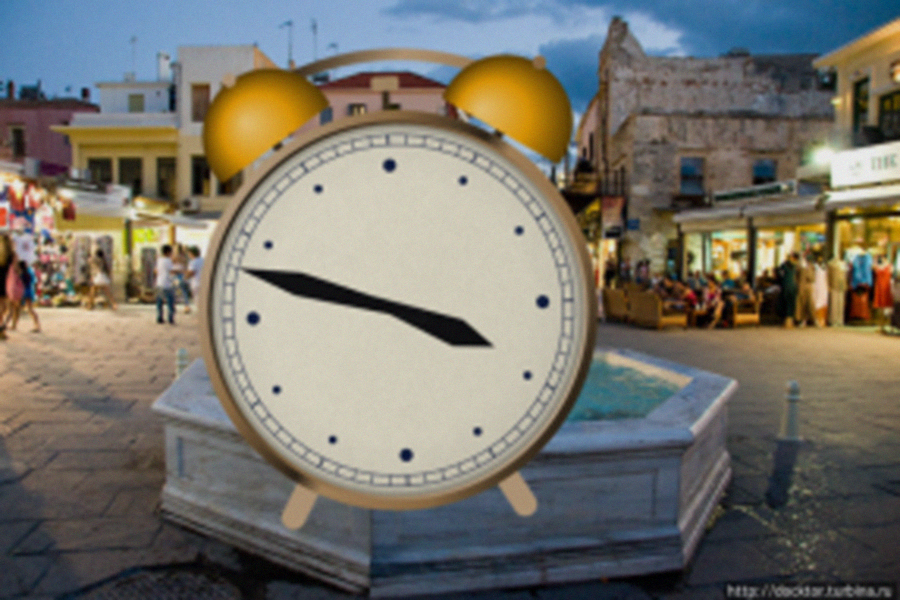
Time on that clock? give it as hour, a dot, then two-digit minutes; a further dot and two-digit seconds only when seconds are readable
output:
3.48
